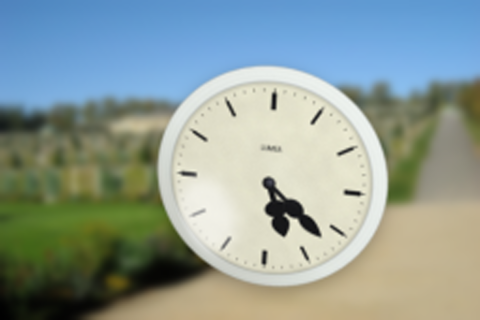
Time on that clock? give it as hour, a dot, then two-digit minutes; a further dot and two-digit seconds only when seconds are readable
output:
5.22
